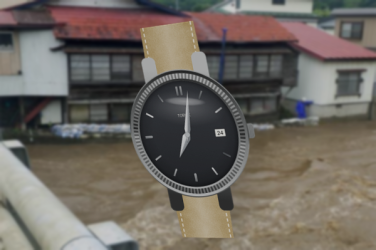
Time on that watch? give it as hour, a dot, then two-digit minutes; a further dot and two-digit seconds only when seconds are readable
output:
7.02
